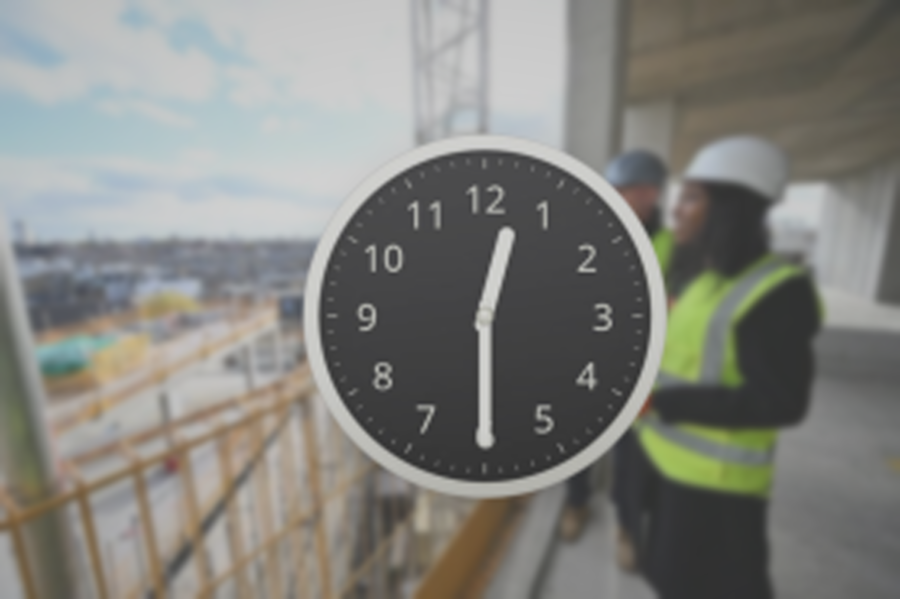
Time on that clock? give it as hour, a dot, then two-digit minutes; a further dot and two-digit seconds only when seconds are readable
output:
12.30
